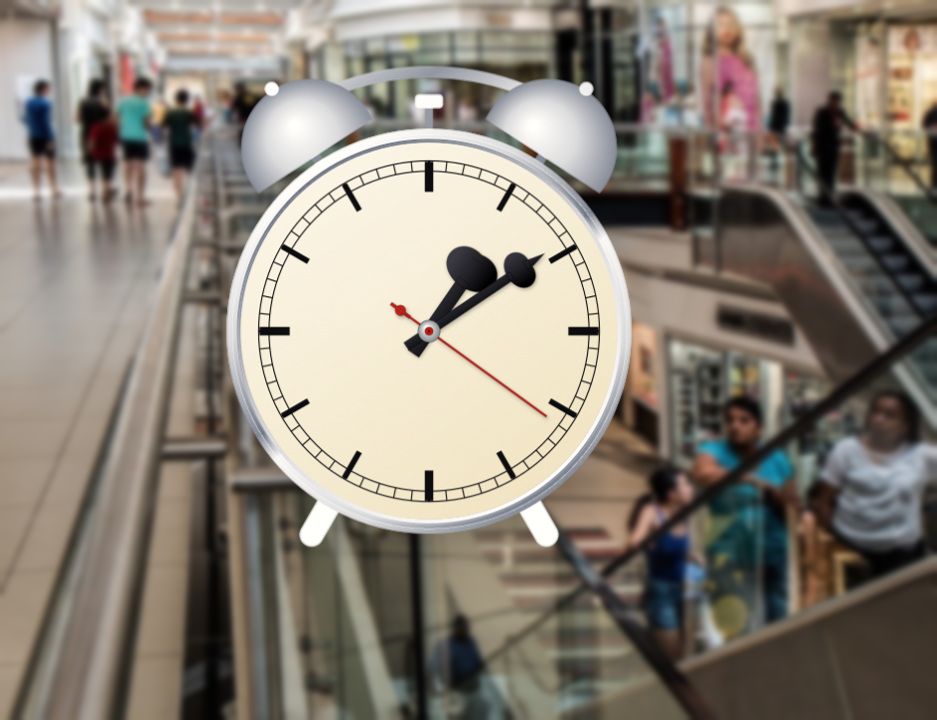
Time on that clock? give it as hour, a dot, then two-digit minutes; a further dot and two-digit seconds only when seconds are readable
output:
1.09.21
